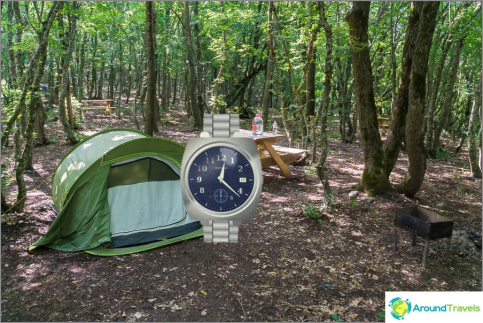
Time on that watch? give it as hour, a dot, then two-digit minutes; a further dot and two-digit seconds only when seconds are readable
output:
12.22
